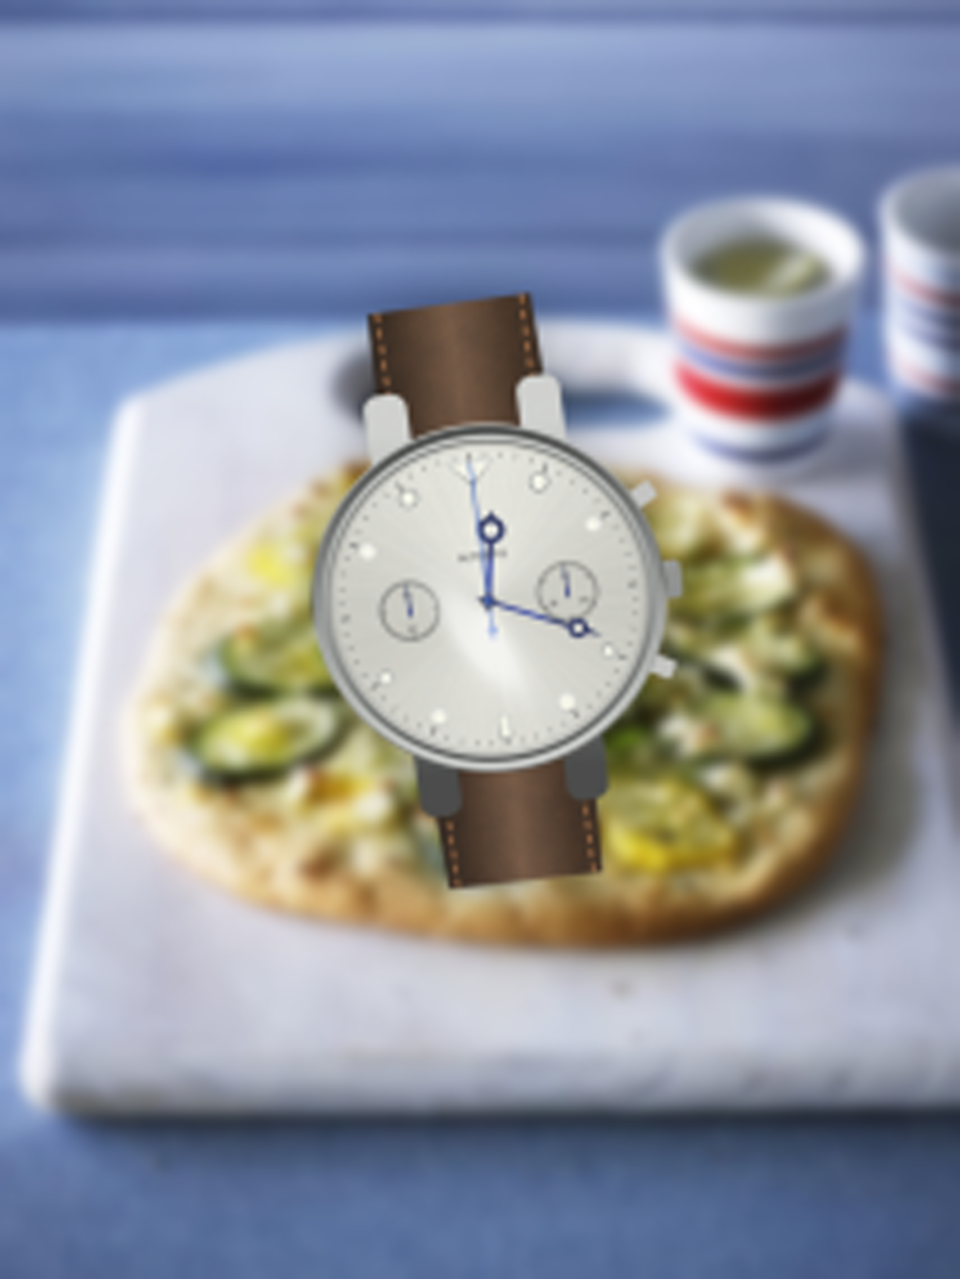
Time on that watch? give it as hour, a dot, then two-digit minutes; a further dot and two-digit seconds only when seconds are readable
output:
12.19
